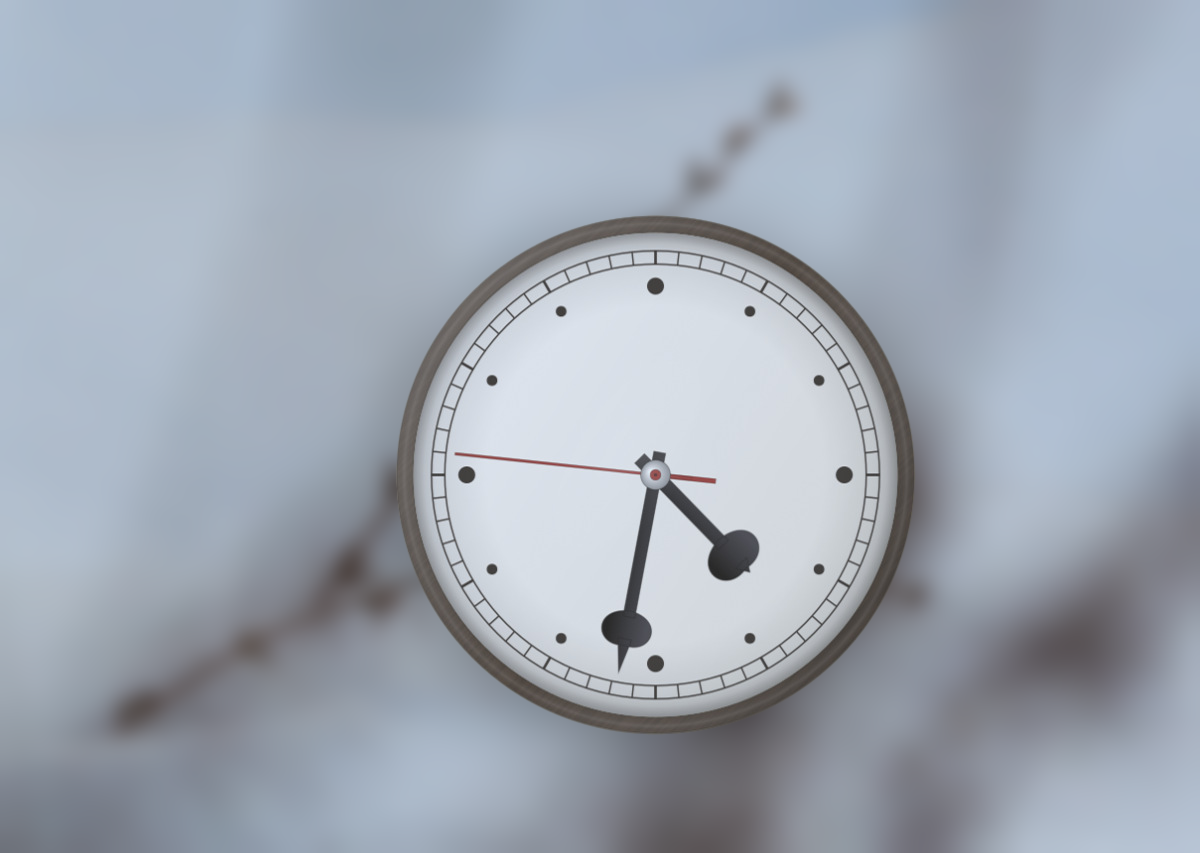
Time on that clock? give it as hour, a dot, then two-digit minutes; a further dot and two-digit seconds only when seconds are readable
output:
4.31.46
